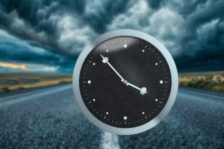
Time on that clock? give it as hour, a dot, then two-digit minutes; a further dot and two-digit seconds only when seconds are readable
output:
3.53
